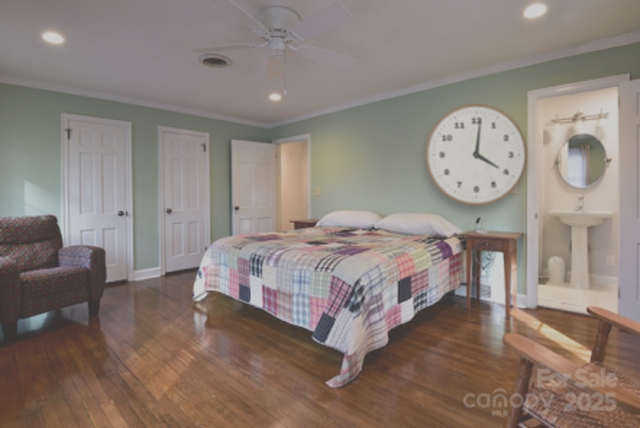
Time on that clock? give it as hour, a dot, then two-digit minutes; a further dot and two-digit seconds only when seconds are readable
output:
4.01
